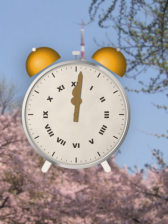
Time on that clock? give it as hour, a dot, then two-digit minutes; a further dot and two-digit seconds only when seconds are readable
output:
12.01
